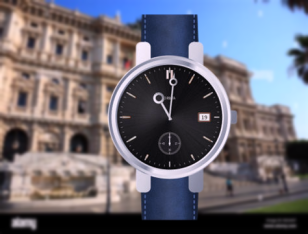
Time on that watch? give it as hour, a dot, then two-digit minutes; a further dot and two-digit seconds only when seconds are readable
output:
11.01
